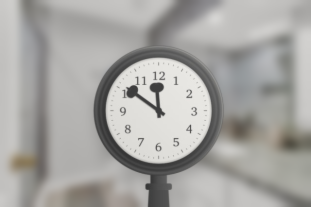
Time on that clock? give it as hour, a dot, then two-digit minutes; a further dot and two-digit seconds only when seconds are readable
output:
11.51
